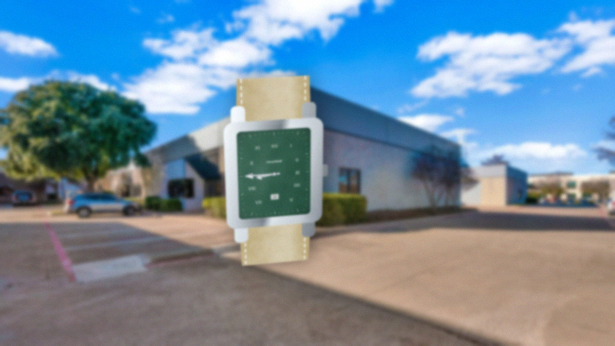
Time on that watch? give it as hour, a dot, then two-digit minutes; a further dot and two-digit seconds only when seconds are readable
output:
8.45
